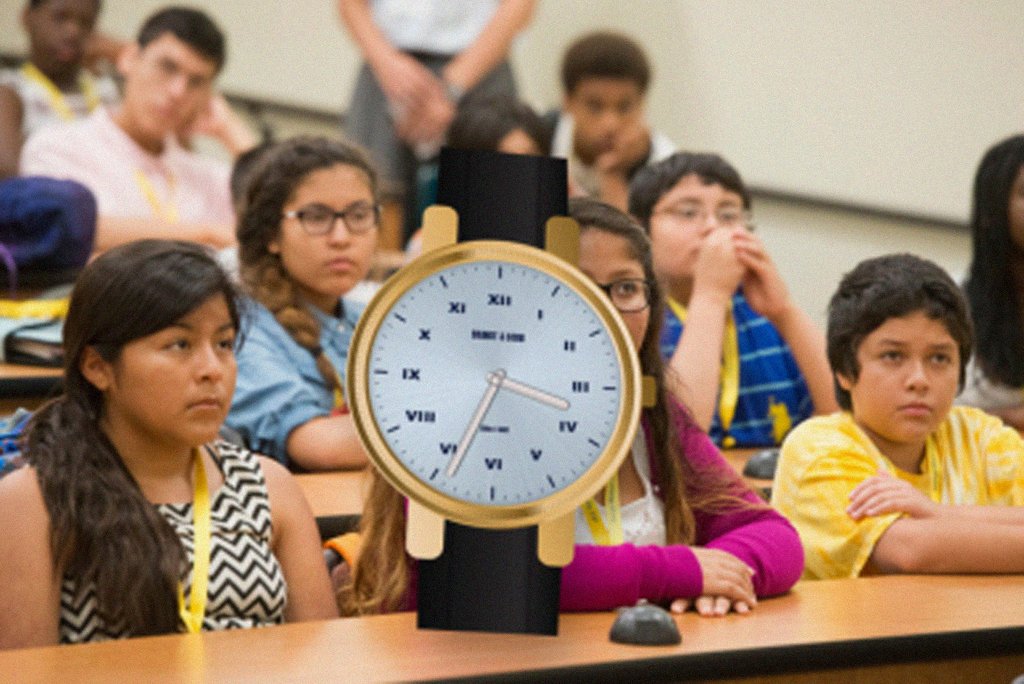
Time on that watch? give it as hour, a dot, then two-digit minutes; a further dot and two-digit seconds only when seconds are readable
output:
3.34
